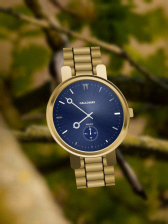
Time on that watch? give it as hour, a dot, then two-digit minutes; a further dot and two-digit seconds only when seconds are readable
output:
7.52
